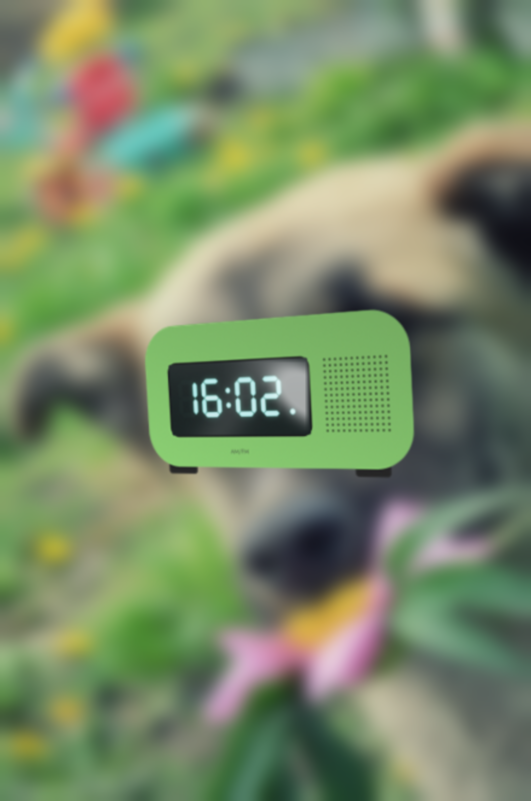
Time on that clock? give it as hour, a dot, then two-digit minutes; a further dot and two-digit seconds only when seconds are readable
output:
16.02
